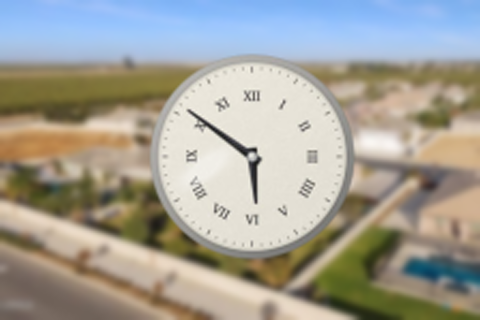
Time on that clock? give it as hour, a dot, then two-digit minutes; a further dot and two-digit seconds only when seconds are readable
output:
5.51
